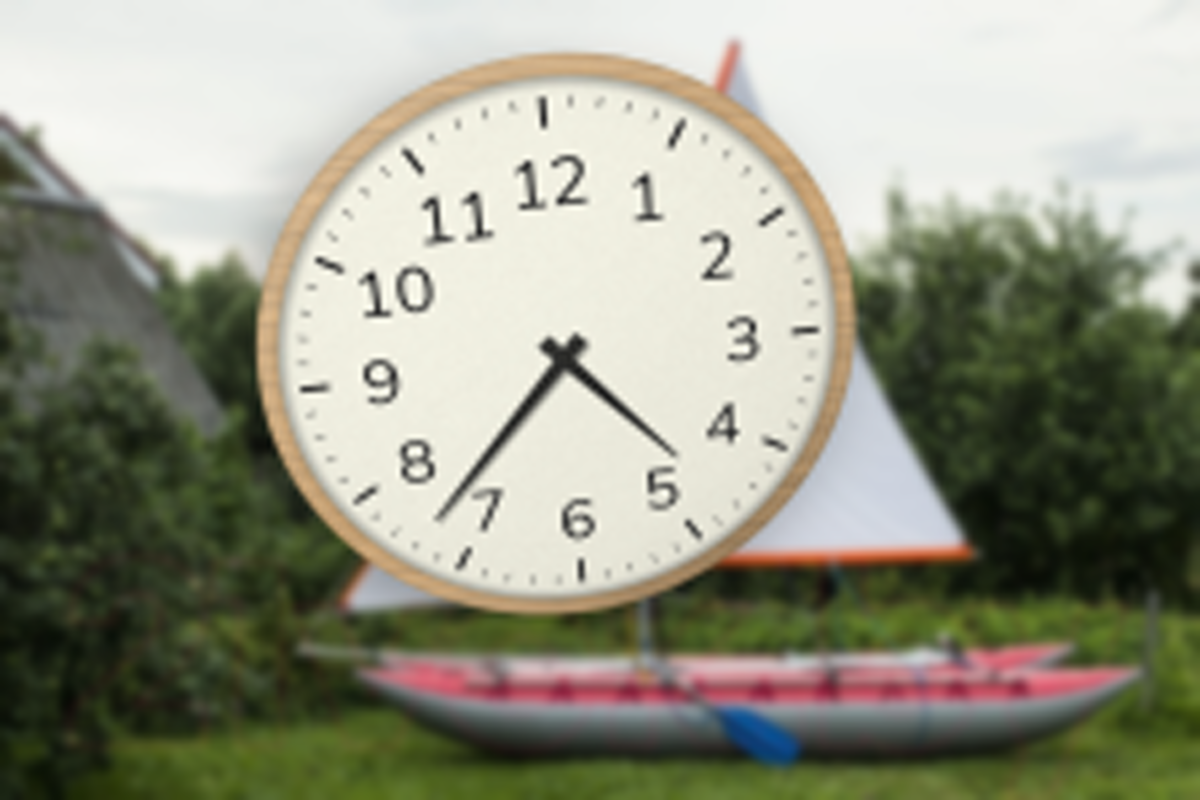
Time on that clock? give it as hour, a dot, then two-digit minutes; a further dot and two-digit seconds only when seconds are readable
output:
4.37
